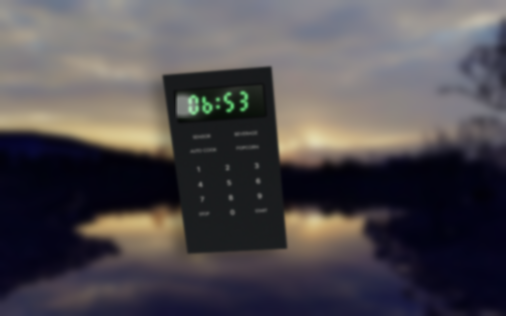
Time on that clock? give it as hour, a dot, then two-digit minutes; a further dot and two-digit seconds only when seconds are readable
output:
6.53
